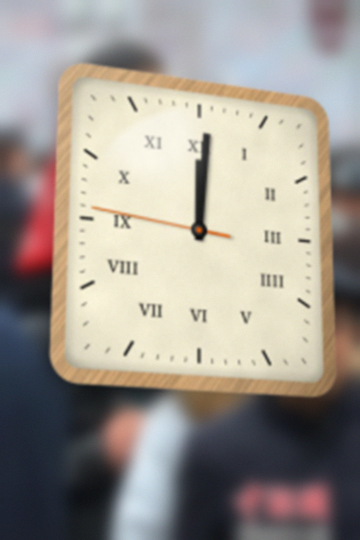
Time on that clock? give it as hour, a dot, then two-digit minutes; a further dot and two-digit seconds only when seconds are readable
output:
12.00.46
